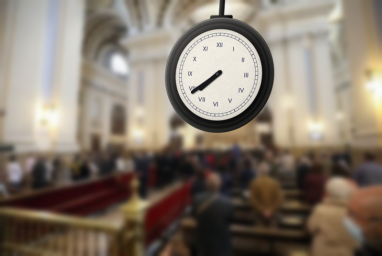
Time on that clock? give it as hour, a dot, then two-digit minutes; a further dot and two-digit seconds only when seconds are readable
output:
7.39
